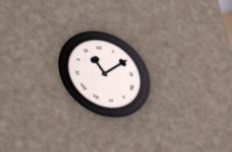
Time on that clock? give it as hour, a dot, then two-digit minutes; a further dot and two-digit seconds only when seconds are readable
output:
11.10
